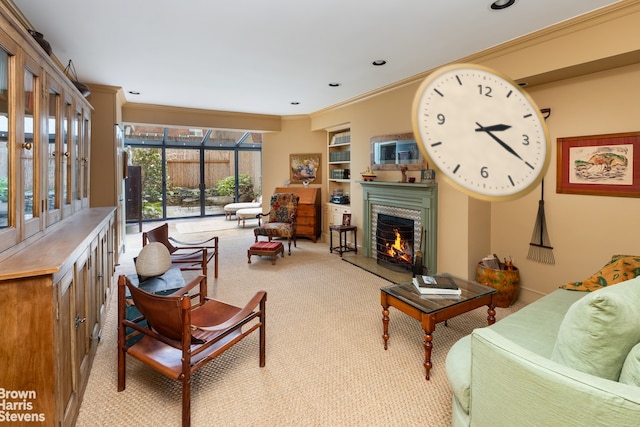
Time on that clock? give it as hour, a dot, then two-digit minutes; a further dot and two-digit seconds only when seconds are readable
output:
2.20
